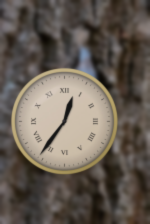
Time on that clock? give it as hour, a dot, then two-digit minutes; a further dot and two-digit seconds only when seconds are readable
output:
12.36
